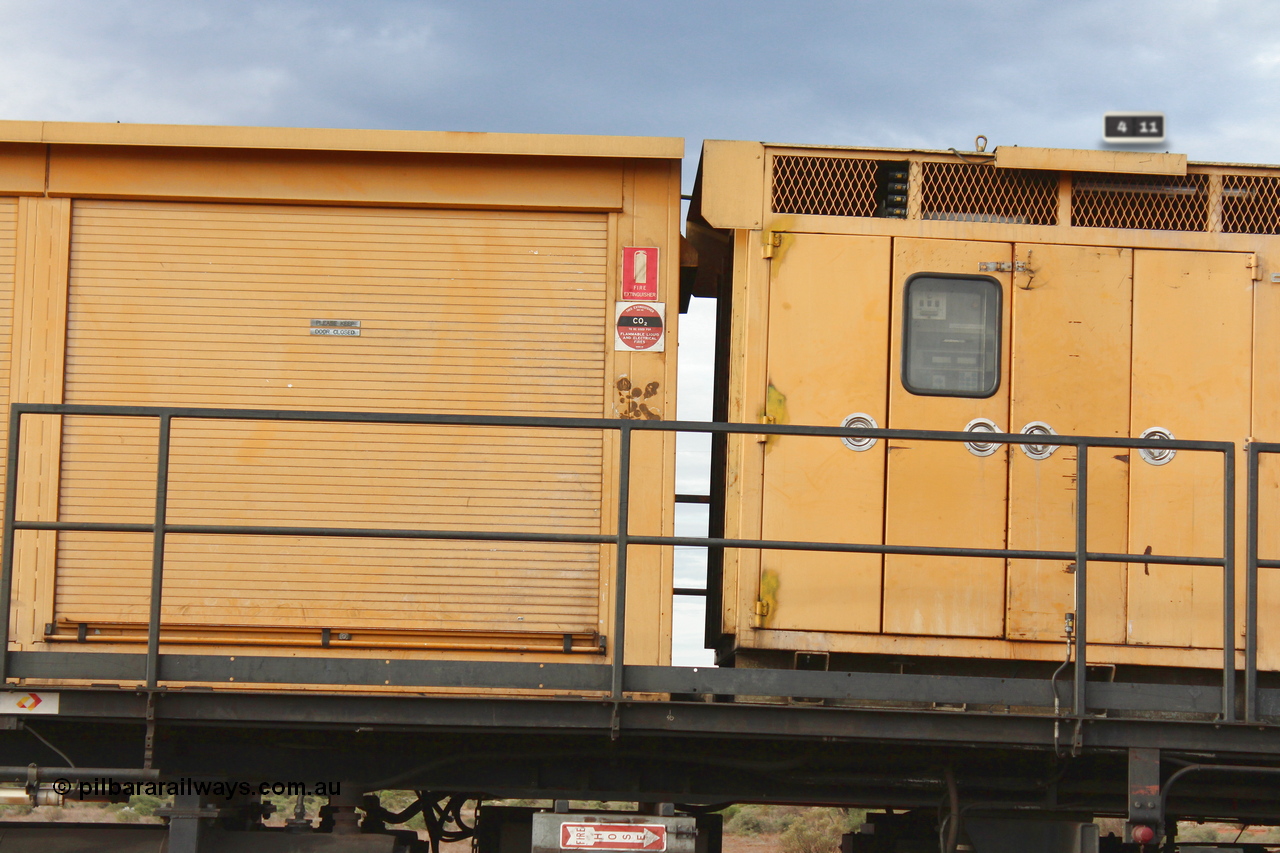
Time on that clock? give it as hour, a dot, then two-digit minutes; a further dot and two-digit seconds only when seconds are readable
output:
4.11
